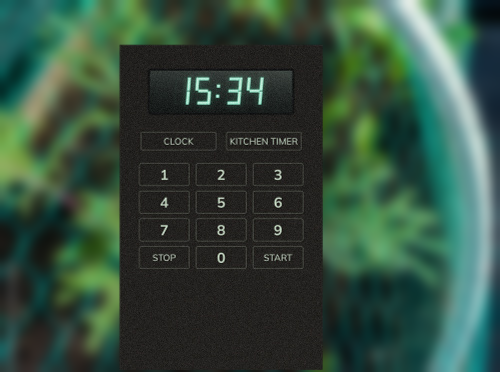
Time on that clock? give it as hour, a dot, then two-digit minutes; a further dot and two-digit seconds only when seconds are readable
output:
15.34
